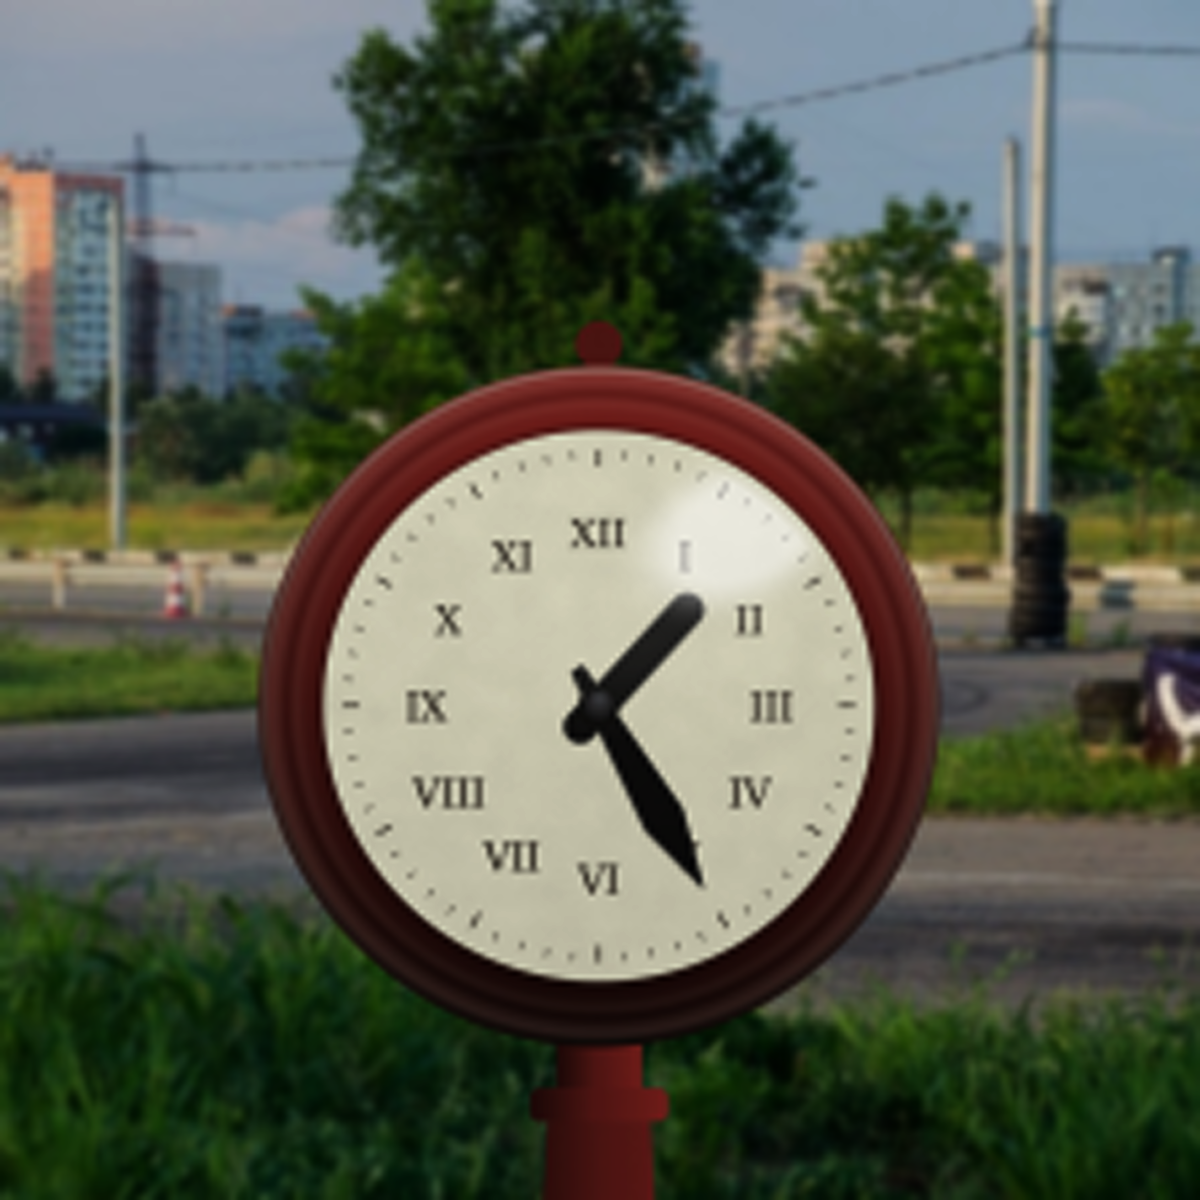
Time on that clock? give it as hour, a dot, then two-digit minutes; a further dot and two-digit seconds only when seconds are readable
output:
1.25
